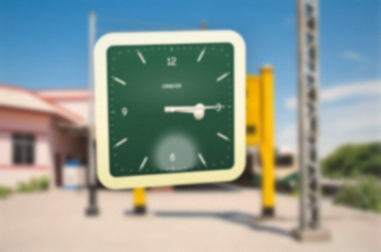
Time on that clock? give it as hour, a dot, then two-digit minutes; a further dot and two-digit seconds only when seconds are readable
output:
3.15
